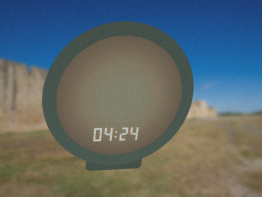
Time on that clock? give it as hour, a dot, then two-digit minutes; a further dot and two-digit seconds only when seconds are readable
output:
4.24
